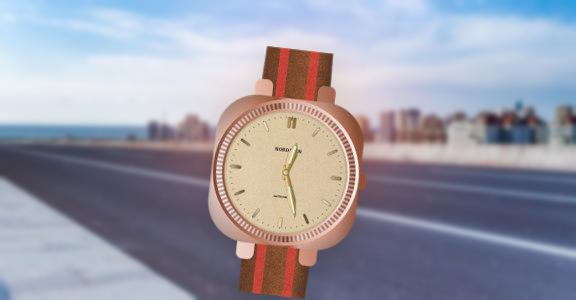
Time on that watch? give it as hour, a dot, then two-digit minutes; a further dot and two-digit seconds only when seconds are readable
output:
12.27
